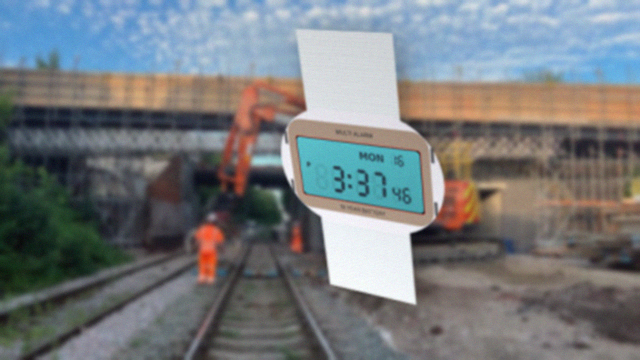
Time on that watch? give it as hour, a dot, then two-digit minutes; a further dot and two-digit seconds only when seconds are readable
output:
3.37.46
